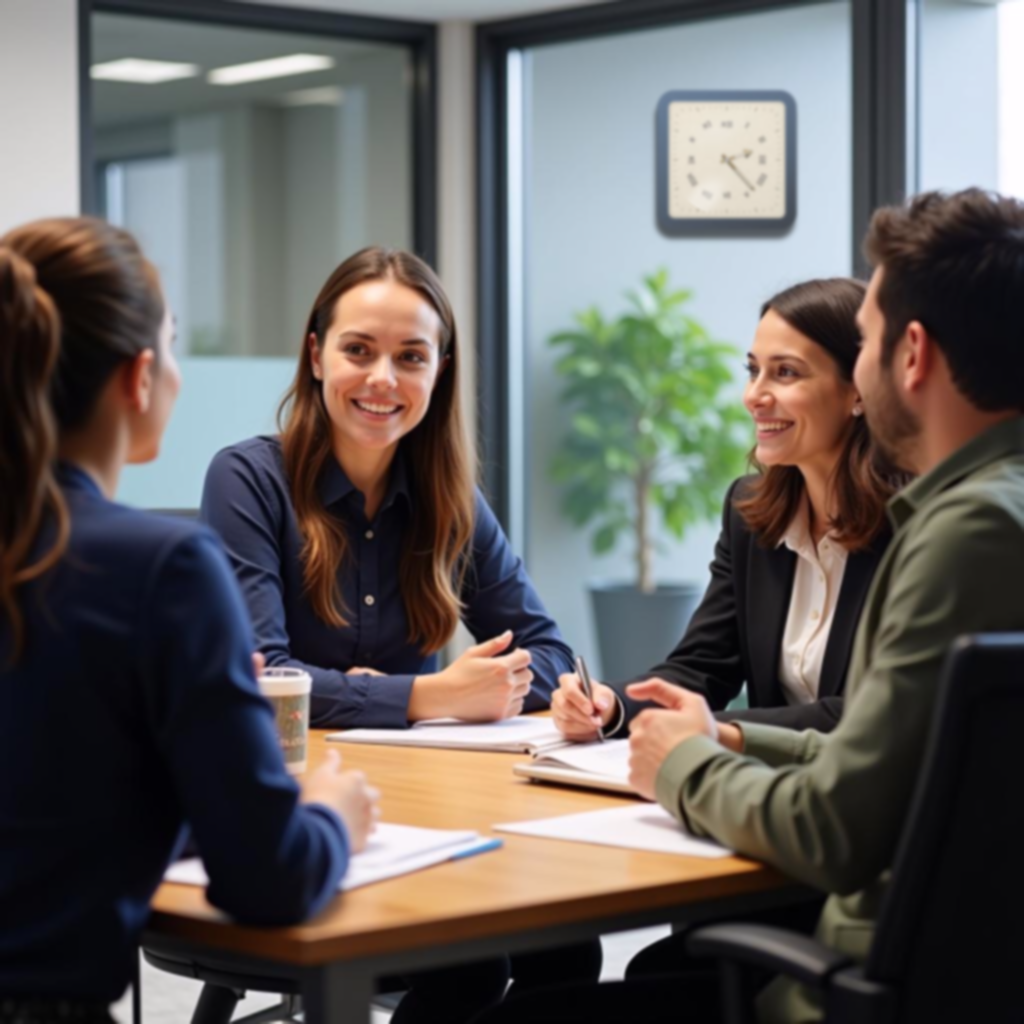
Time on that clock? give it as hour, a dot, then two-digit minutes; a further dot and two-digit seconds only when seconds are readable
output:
2.23
